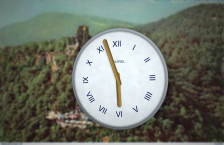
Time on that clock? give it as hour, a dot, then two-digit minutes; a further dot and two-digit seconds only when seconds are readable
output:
5.57
